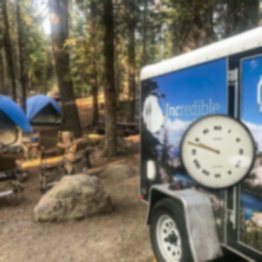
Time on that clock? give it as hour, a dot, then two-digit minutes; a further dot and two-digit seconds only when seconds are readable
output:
9.48
